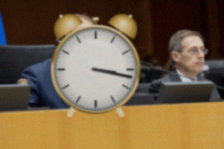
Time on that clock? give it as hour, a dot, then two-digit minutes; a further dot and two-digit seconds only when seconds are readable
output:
3.17
